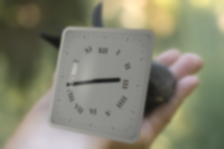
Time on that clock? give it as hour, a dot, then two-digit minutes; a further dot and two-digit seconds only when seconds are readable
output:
2.43
